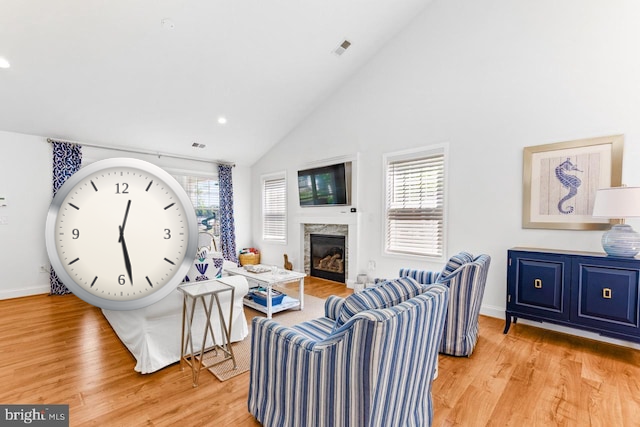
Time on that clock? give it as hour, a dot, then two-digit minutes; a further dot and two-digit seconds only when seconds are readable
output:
12.28
